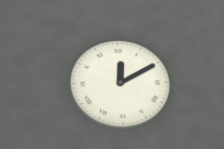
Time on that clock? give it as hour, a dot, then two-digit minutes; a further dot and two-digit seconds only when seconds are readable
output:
12.10
